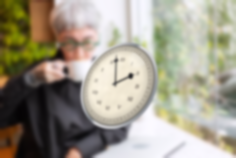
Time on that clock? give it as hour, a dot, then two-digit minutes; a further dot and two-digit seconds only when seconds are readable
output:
1.57
